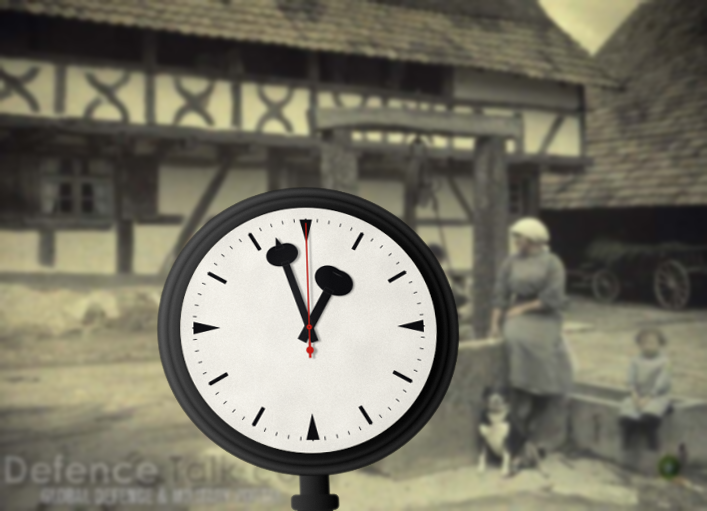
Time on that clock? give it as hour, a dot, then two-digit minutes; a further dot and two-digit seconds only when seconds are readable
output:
12.57.00
